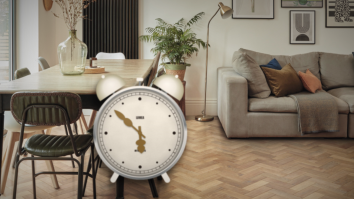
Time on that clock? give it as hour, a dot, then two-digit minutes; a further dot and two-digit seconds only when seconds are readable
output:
5.52
